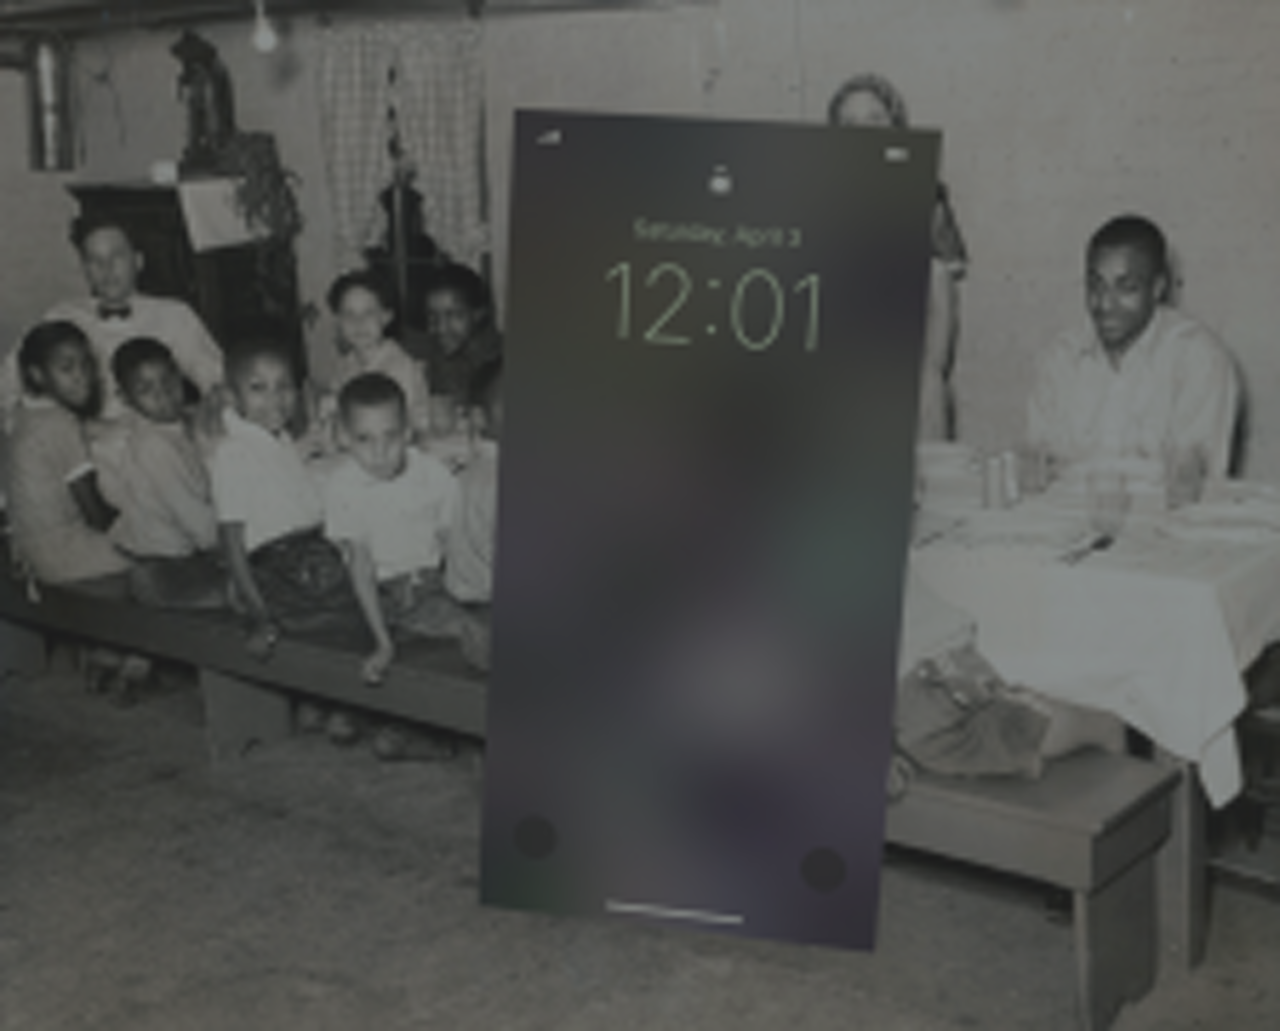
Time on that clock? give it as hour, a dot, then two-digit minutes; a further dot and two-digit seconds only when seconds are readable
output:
12.01
